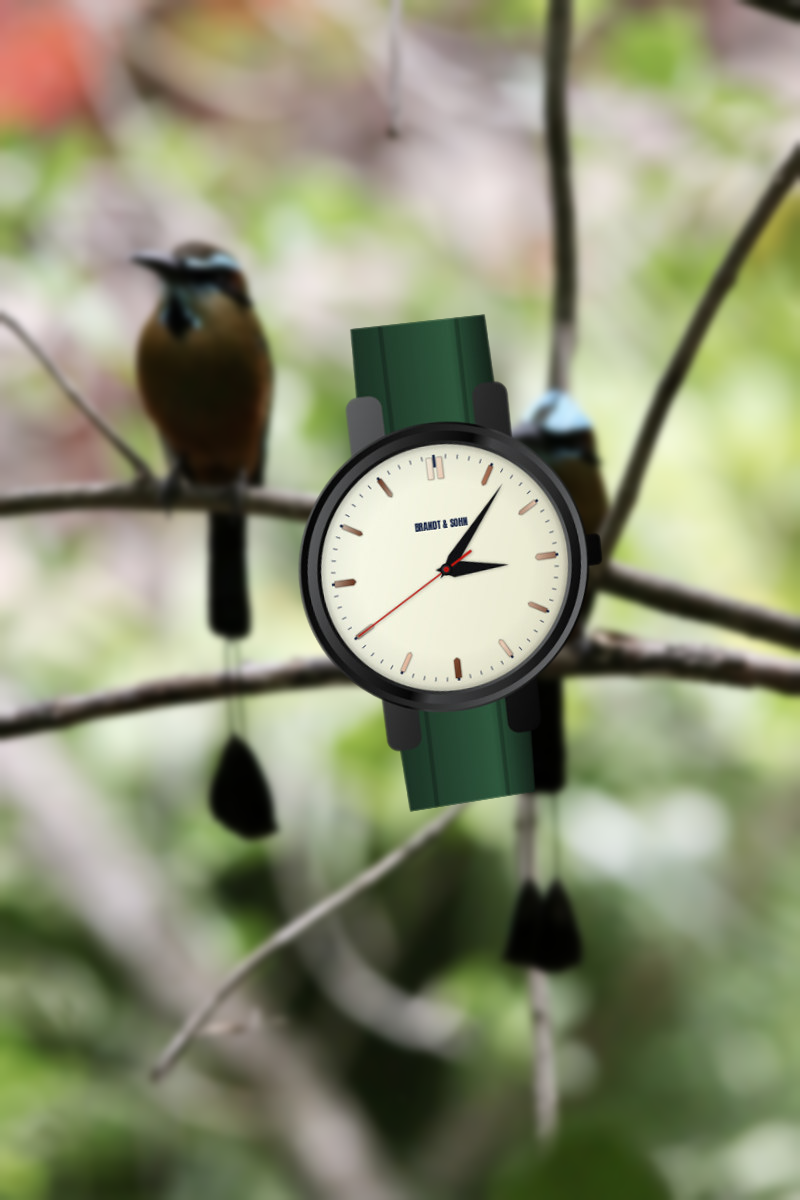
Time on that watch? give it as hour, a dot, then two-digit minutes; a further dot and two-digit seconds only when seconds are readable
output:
3.06.40
